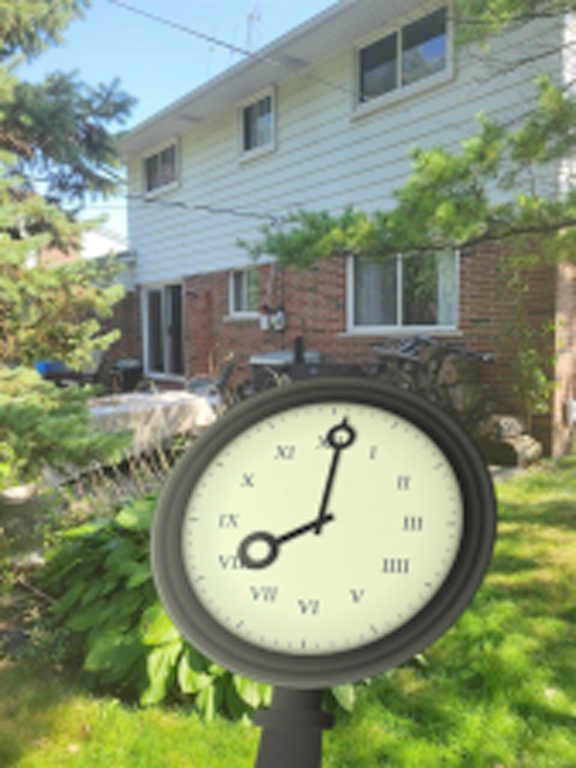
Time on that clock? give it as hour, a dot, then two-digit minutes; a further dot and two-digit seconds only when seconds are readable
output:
8.01
